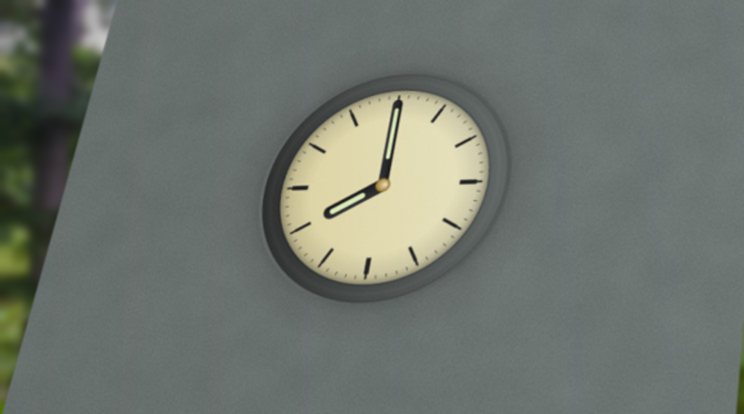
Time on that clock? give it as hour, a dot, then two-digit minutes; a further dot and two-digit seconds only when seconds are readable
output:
8.00
